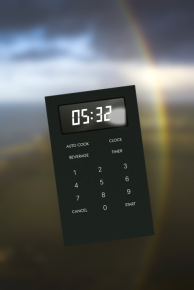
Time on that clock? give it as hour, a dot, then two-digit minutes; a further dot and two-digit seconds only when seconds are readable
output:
5.32
